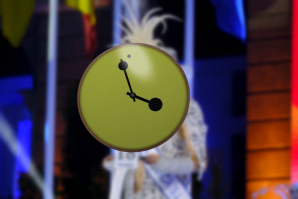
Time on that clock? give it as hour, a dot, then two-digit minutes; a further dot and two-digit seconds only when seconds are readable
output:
3.58
